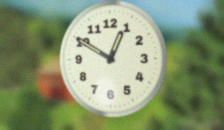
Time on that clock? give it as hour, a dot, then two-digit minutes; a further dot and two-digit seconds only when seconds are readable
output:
12.50
